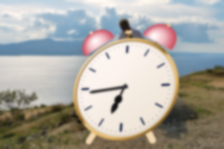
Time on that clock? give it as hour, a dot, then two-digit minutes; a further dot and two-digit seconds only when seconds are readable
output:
6.44
